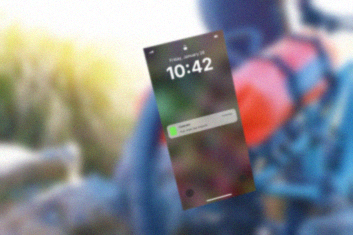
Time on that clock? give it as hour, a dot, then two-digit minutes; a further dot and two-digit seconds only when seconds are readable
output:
10.42
